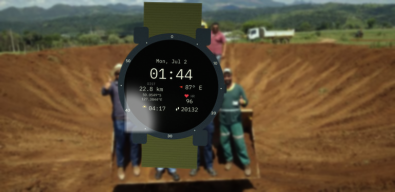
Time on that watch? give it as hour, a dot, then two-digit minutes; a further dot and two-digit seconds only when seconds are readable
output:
1.44
